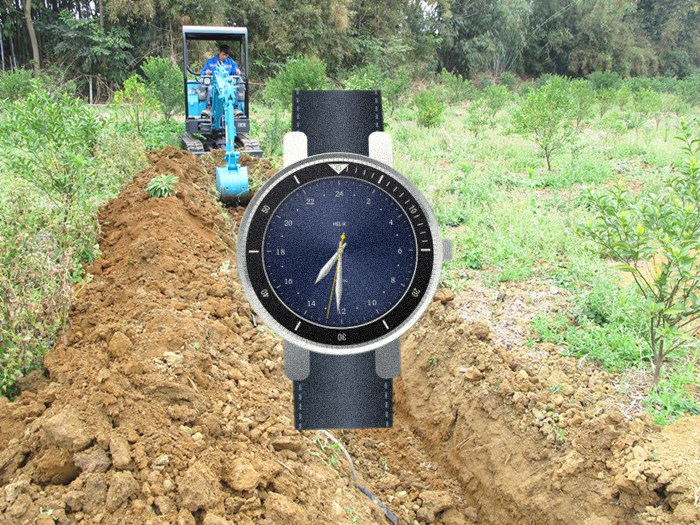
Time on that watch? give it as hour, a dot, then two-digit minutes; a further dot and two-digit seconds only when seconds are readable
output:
14.30.32
